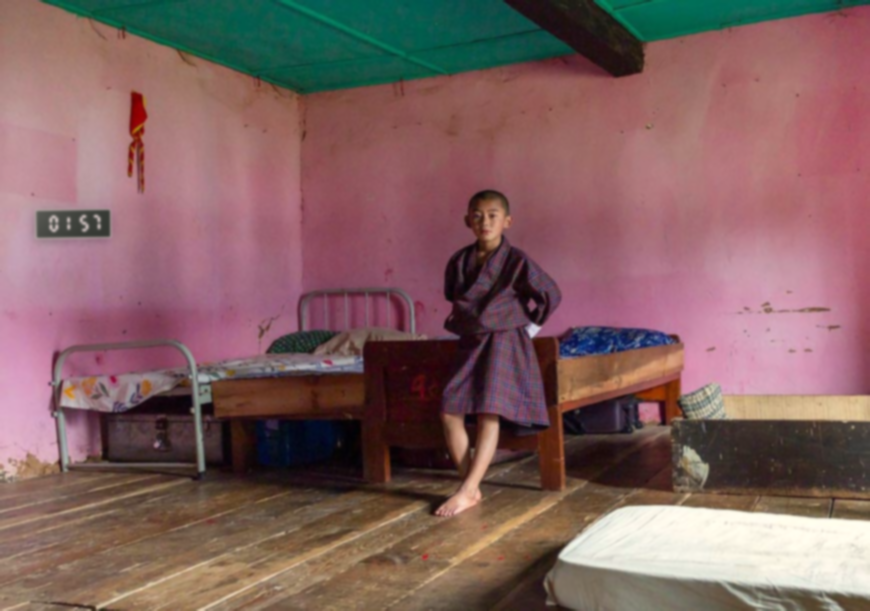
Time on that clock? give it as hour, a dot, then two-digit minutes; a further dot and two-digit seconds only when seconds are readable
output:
1.57
